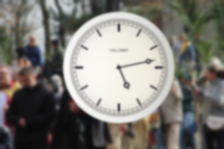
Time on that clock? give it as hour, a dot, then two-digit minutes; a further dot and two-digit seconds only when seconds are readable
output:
5.13
